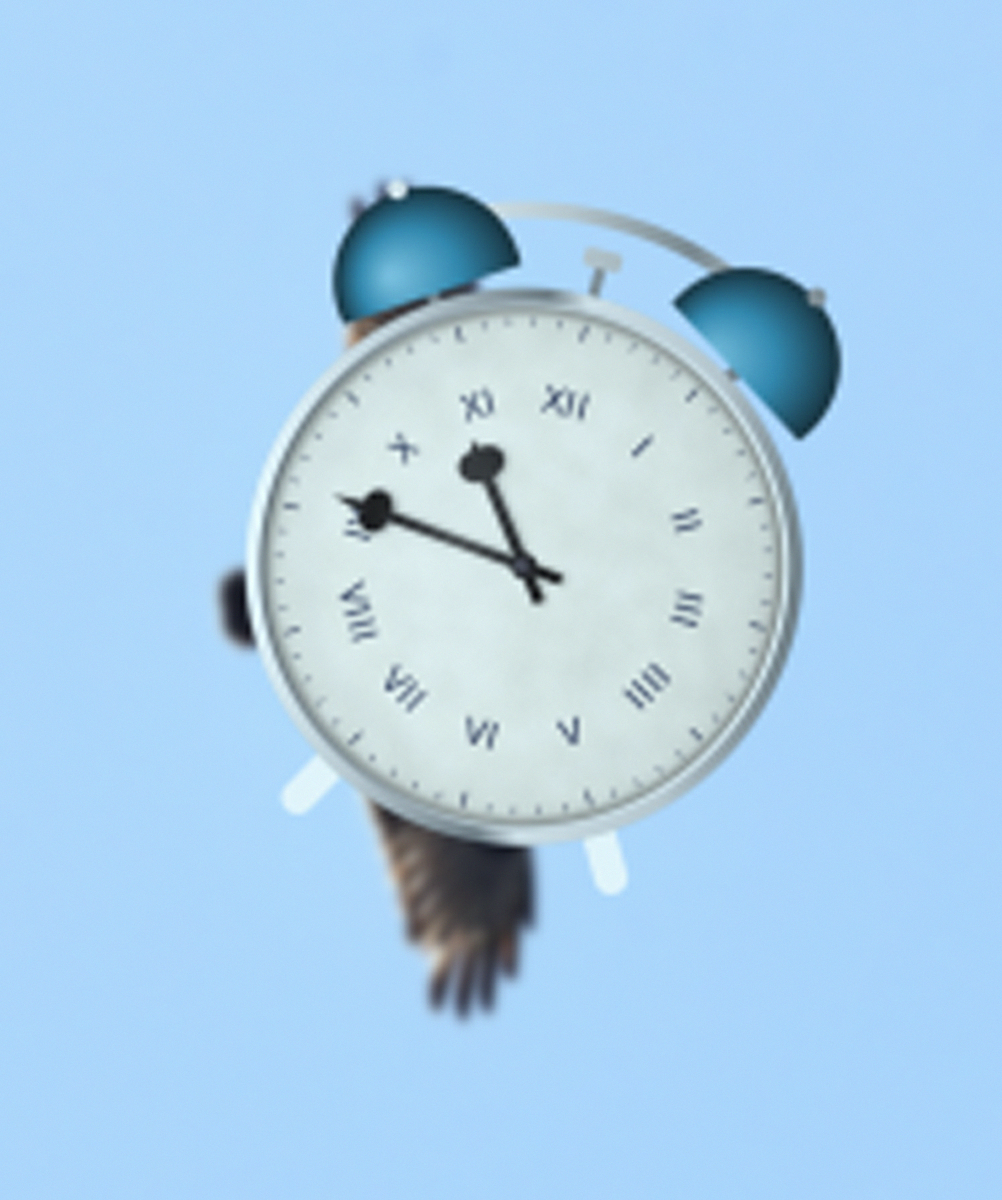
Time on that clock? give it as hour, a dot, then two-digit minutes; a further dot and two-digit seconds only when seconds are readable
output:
10.46
